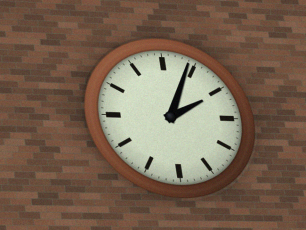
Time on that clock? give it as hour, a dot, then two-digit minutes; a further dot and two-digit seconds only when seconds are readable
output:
2.04
